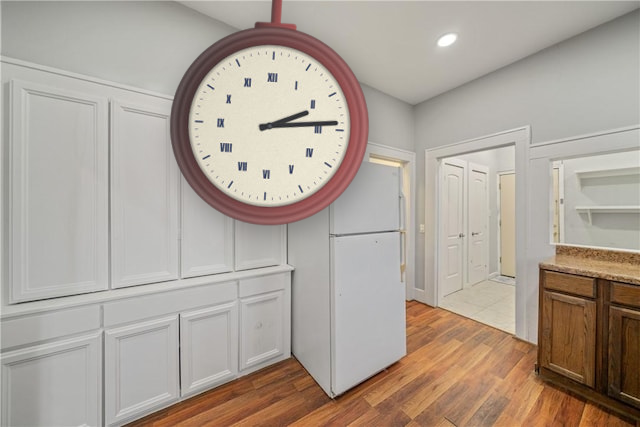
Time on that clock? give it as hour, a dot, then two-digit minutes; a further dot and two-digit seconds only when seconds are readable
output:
2.14
